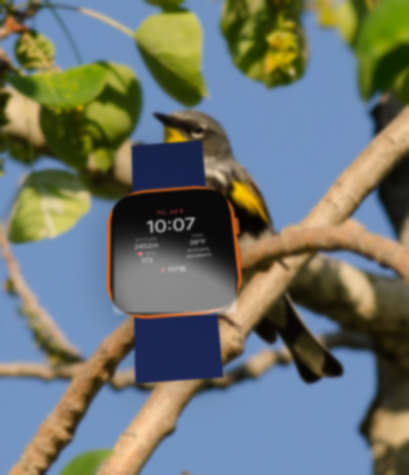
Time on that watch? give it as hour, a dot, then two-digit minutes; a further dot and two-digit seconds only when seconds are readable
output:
10.07
